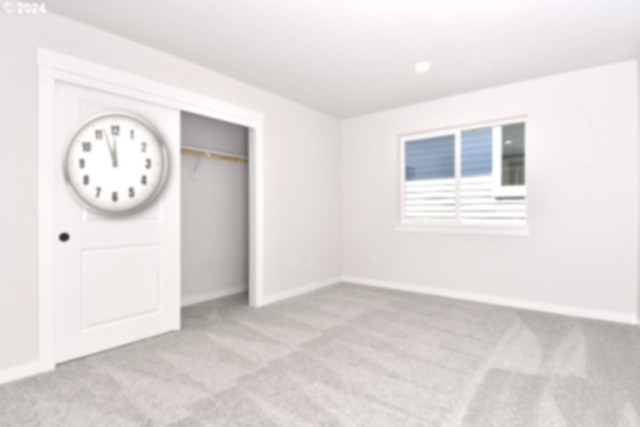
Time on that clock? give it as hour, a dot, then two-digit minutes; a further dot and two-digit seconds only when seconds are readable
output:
11.57
